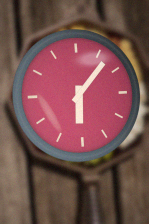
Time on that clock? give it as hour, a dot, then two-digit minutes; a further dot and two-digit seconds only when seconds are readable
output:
6.07
